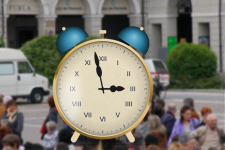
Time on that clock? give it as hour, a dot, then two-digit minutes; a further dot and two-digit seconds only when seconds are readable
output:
2.58
